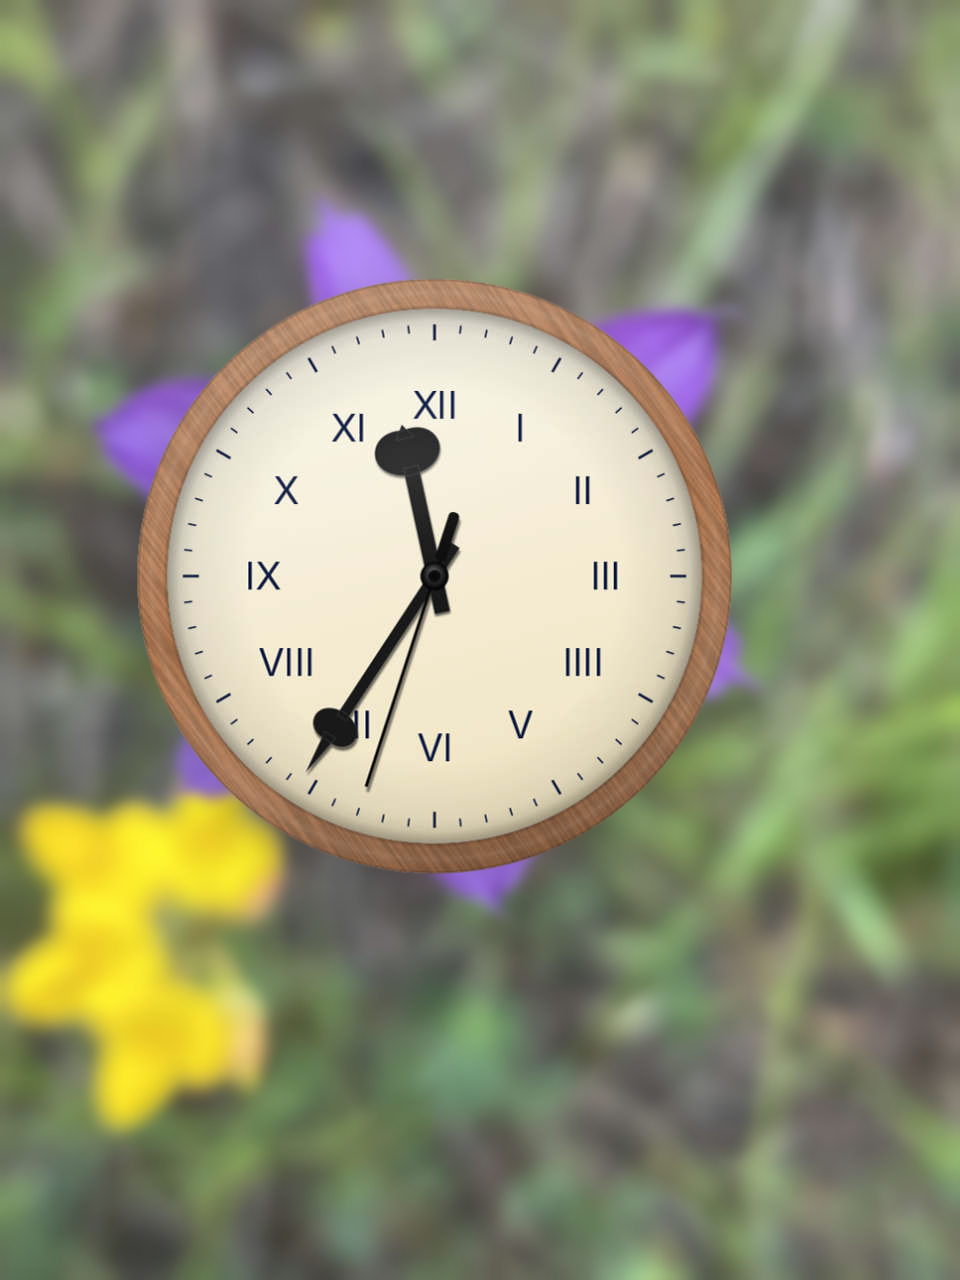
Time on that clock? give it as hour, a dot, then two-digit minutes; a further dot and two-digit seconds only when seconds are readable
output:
11.35.33
